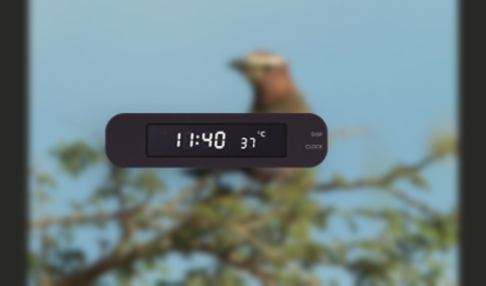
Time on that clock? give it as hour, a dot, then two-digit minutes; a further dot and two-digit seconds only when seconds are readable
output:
11.40
